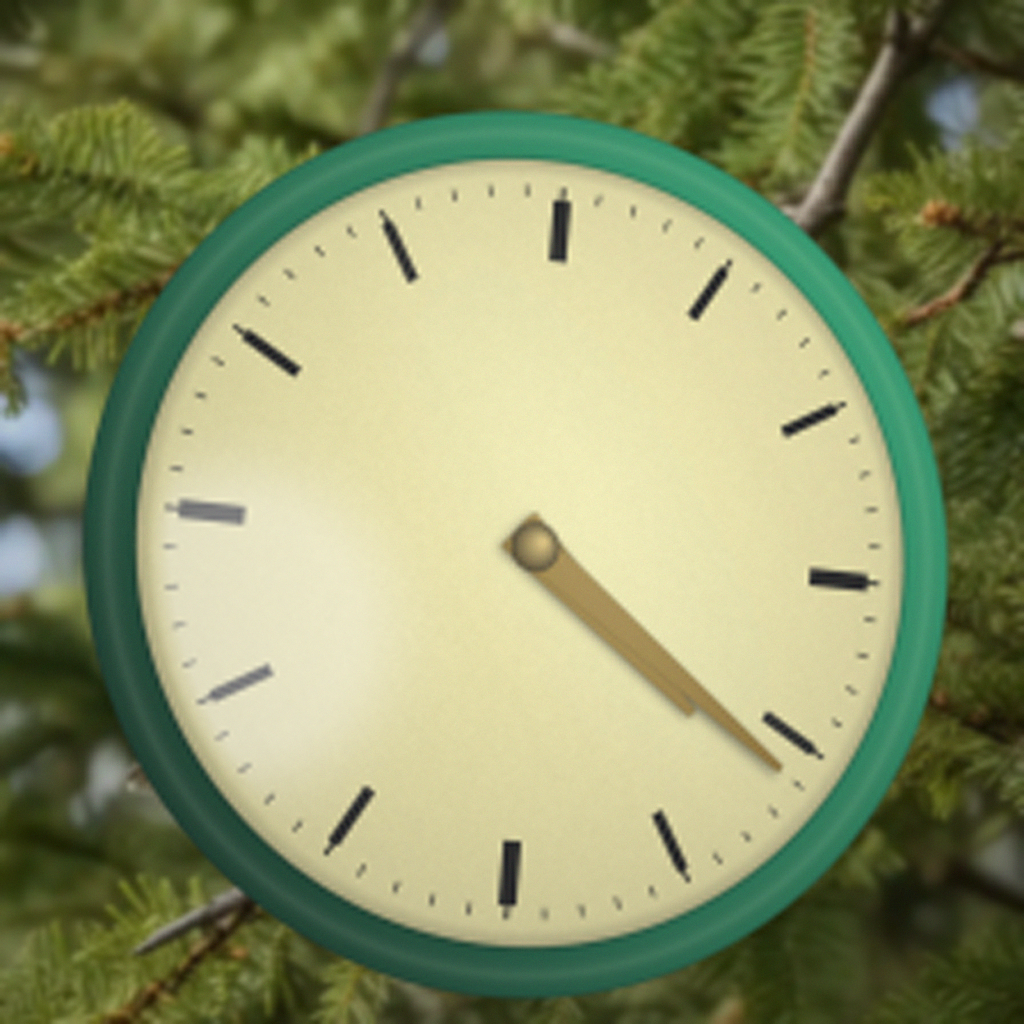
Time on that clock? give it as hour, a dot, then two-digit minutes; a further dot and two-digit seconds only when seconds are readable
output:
4.21
